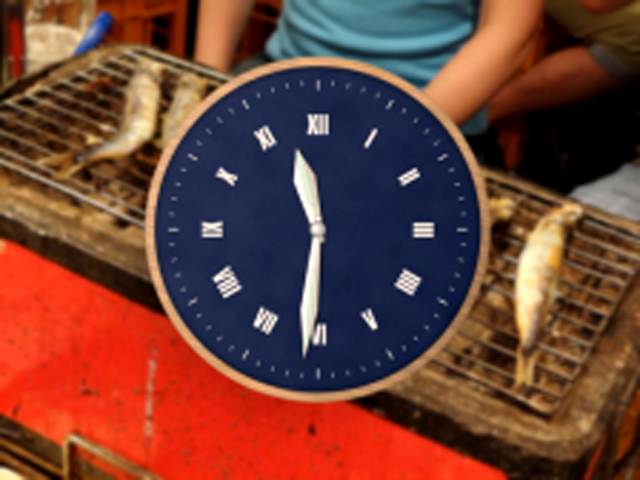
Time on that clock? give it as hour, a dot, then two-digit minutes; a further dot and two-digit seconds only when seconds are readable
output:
11.31
